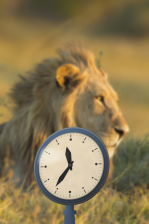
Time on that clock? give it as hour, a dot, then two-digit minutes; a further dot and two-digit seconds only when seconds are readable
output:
11.36
